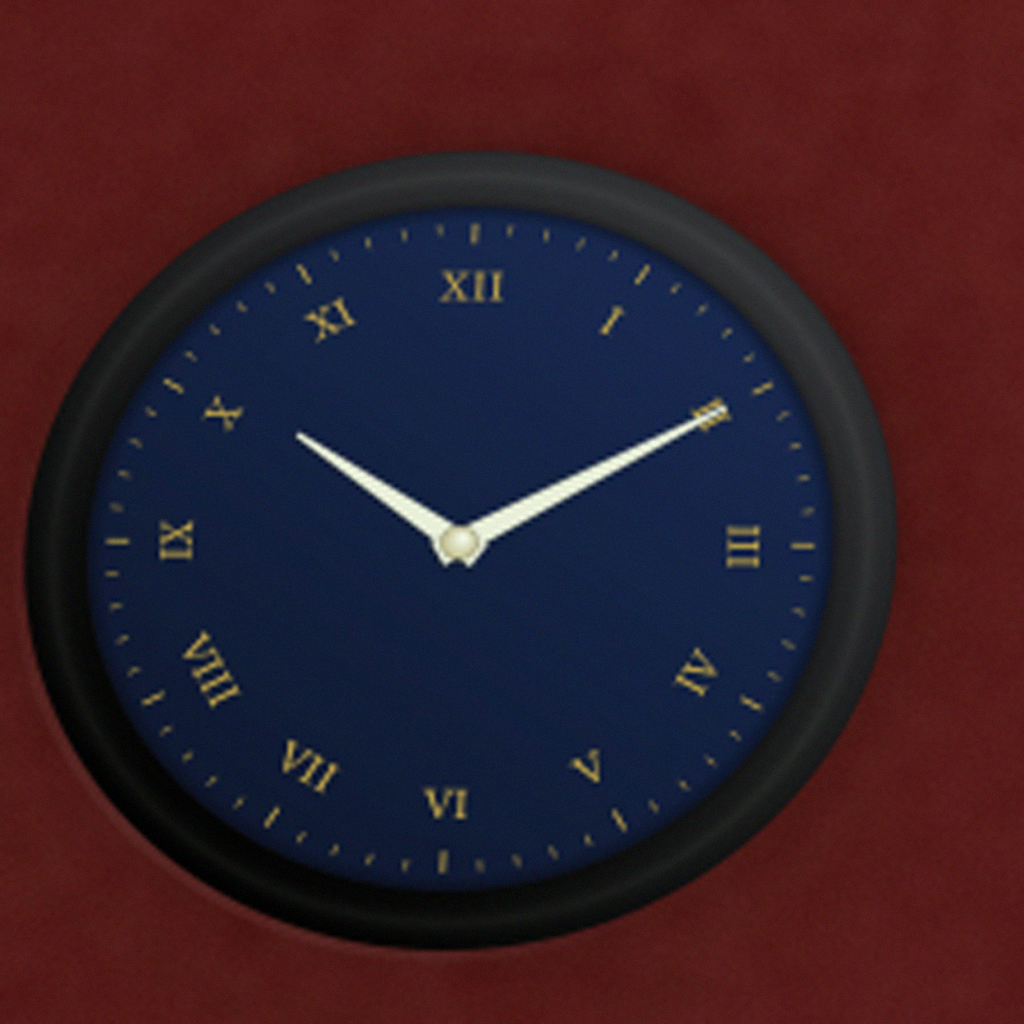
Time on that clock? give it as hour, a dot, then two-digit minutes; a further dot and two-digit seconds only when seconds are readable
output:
10.10
